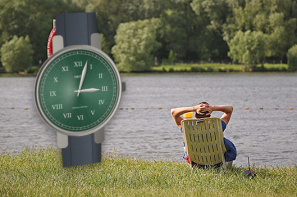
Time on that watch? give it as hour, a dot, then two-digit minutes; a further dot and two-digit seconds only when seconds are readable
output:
3.03
